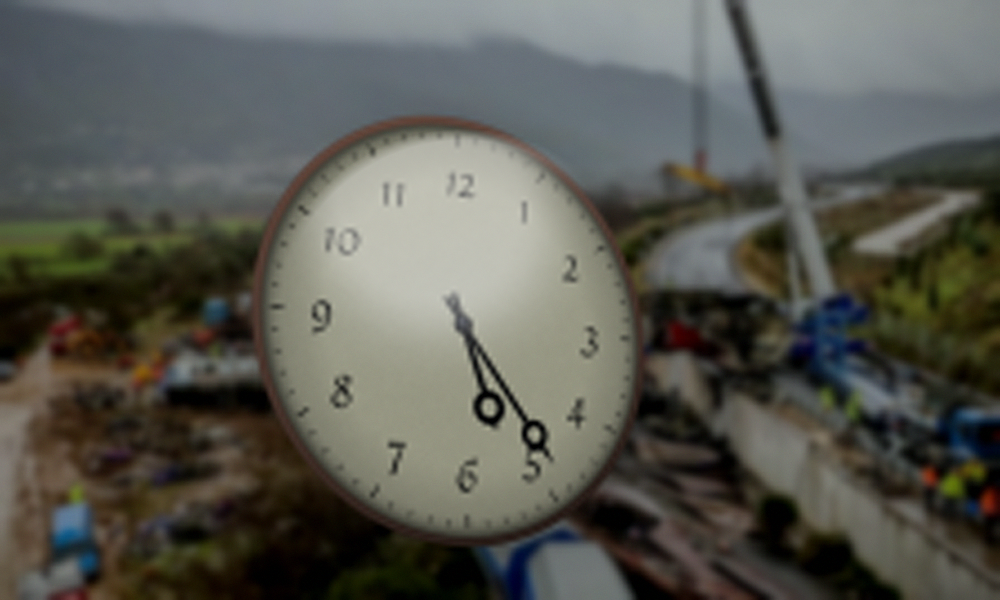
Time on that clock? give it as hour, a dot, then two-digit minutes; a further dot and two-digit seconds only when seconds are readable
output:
5.24
